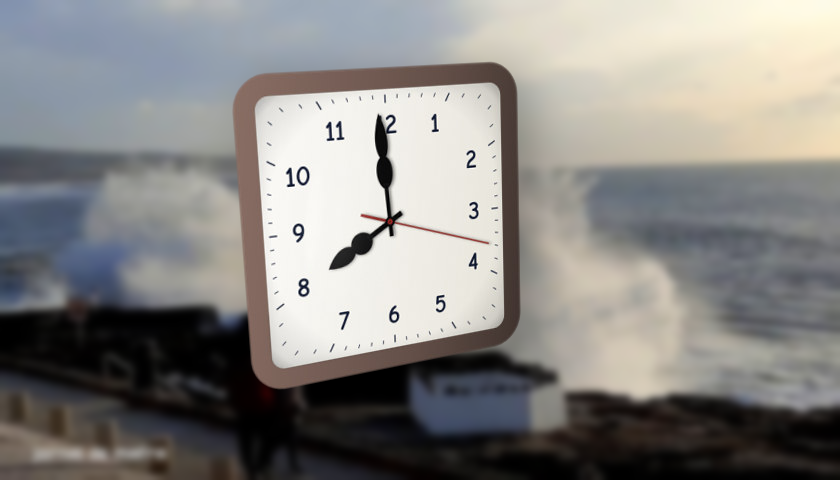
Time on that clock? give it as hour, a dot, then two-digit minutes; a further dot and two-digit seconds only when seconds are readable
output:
7.59.18
